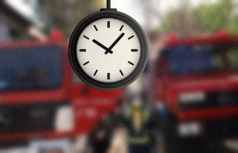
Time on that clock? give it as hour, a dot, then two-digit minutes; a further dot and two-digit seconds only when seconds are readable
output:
10.07
